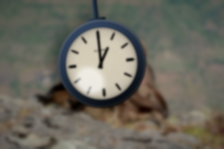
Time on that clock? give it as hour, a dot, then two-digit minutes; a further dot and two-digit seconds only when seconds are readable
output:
1.00
